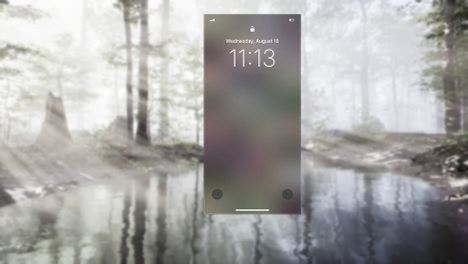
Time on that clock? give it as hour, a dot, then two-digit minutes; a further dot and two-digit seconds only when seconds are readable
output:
11.13
